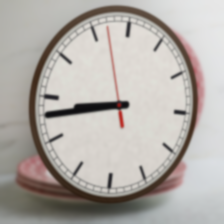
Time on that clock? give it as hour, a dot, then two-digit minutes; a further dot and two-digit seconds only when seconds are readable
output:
8.42.57
